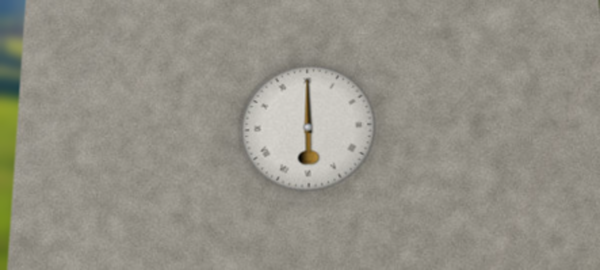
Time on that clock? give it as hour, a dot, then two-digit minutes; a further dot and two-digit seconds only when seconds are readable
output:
6.00
